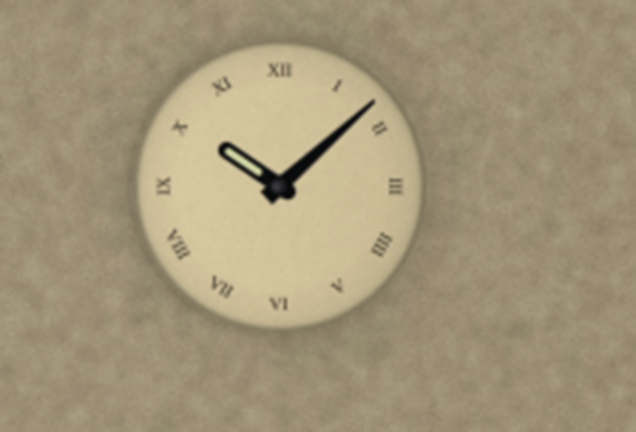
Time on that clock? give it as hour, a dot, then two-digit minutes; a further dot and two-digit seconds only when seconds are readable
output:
10.08
